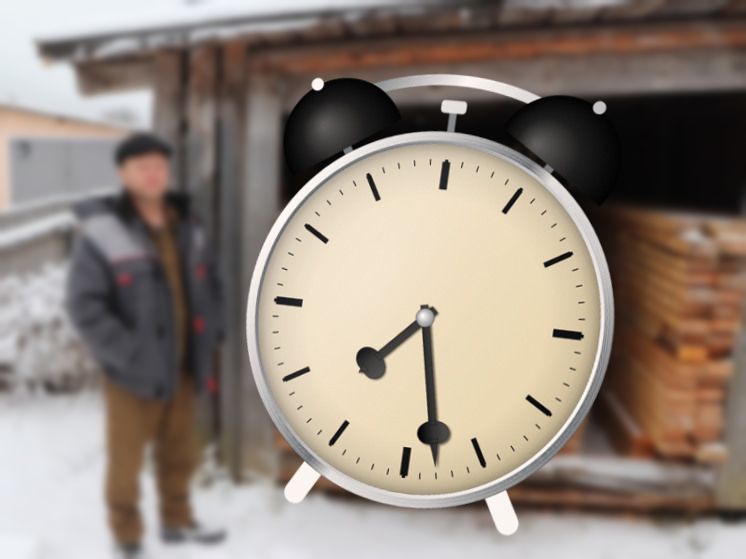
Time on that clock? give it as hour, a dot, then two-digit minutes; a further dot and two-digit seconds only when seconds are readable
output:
7.28
